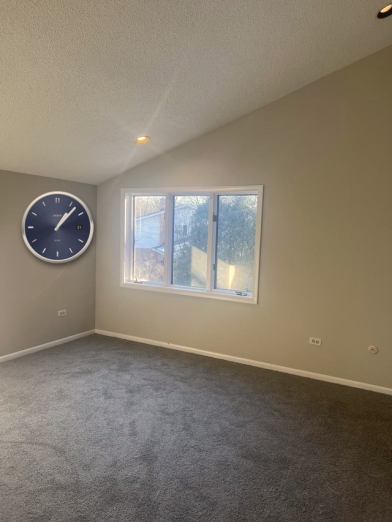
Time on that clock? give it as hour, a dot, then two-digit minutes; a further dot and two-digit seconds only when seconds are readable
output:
1.07
